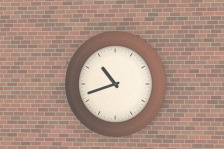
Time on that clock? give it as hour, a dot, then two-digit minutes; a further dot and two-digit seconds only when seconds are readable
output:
10.42
